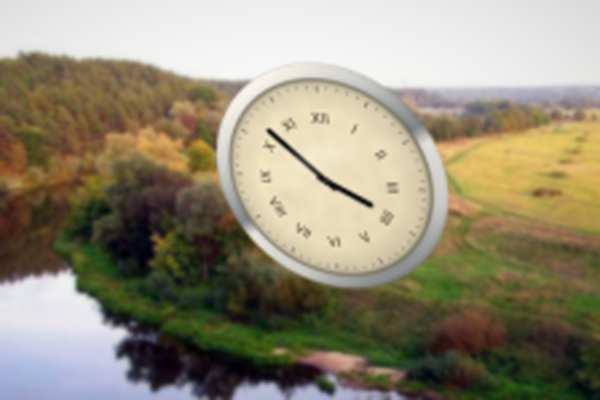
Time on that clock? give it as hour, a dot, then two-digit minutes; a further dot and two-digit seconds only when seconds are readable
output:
3.52
